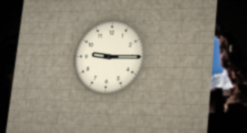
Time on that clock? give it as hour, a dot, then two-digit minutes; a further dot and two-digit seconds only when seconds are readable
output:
9.15
